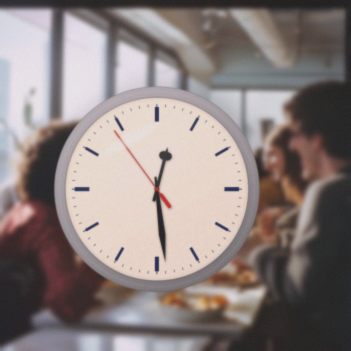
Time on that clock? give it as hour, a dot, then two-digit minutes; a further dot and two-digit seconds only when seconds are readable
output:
12.28.54
